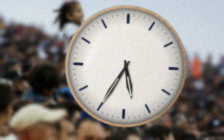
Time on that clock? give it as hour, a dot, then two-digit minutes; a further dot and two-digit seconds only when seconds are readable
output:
5.35
